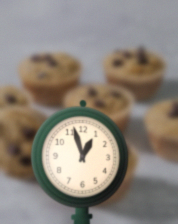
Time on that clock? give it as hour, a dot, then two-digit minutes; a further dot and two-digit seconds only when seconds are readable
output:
12.57
